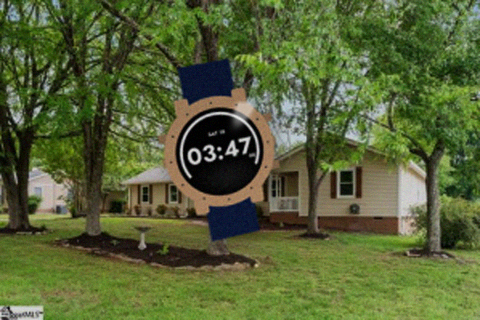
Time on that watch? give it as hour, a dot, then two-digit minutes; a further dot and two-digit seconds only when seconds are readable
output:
3.47
